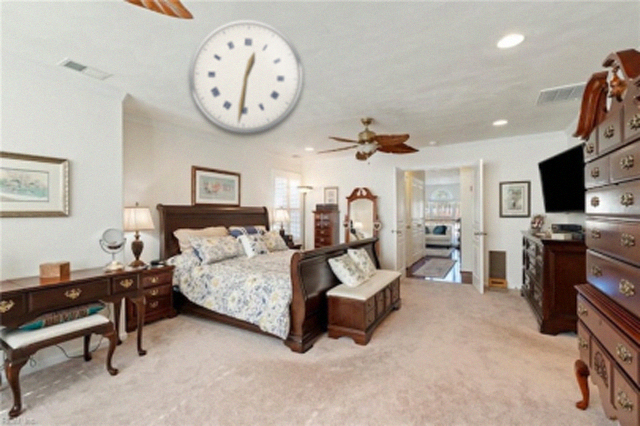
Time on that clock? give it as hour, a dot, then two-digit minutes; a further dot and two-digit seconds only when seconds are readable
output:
12.31
